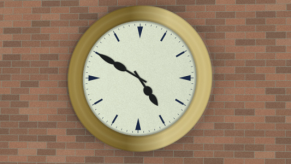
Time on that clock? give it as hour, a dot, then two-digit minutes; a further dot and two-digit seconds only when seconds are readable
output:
4.50
